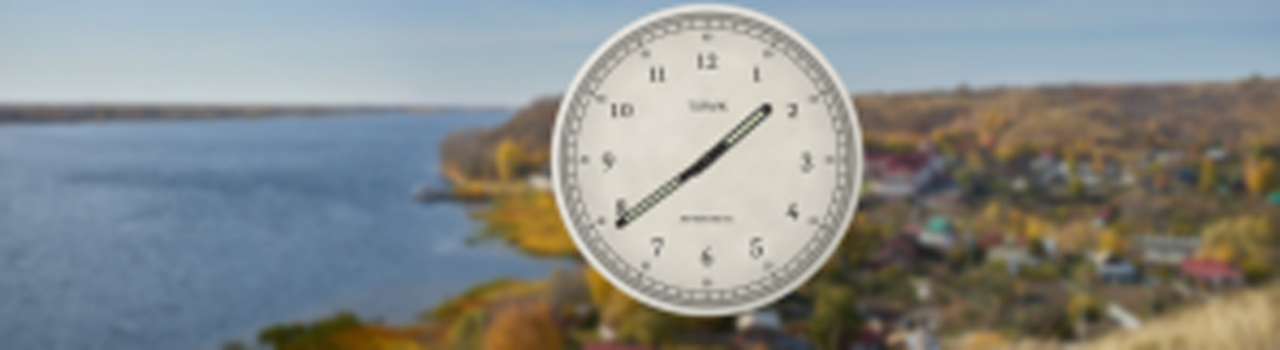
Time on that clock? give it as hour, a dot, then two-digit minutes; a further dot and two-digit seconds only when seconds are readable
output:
1.39
